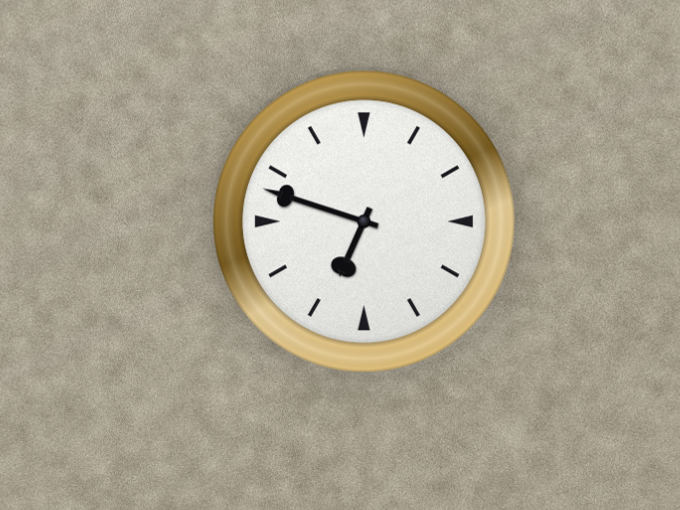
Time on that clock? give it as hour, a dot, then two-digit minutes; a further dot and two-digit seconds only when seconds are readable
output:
6.48
